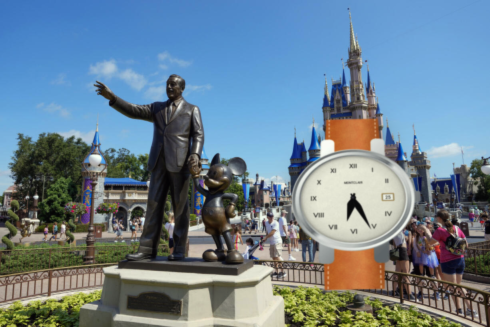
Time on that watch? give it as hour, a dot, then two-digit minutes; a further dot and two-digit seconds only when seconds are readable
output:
6.26
